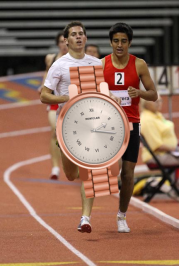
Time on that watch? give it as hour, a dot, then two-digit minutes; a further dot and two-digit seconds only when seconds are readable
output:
2.17
